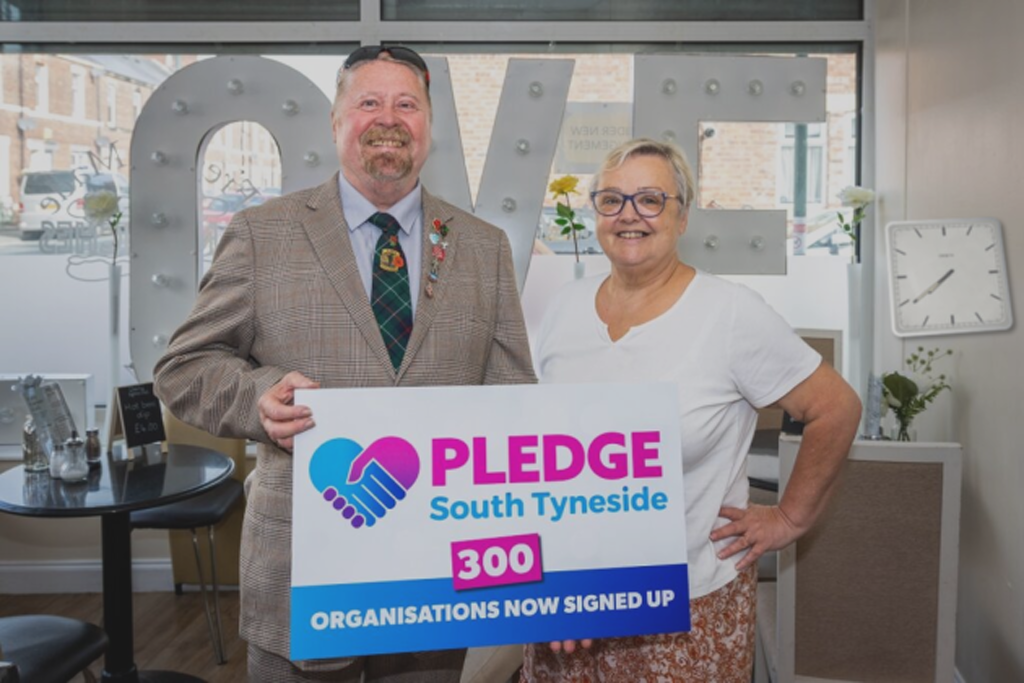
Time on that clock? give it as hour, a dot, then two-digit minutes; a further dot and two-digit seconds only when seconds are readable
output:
7.39
